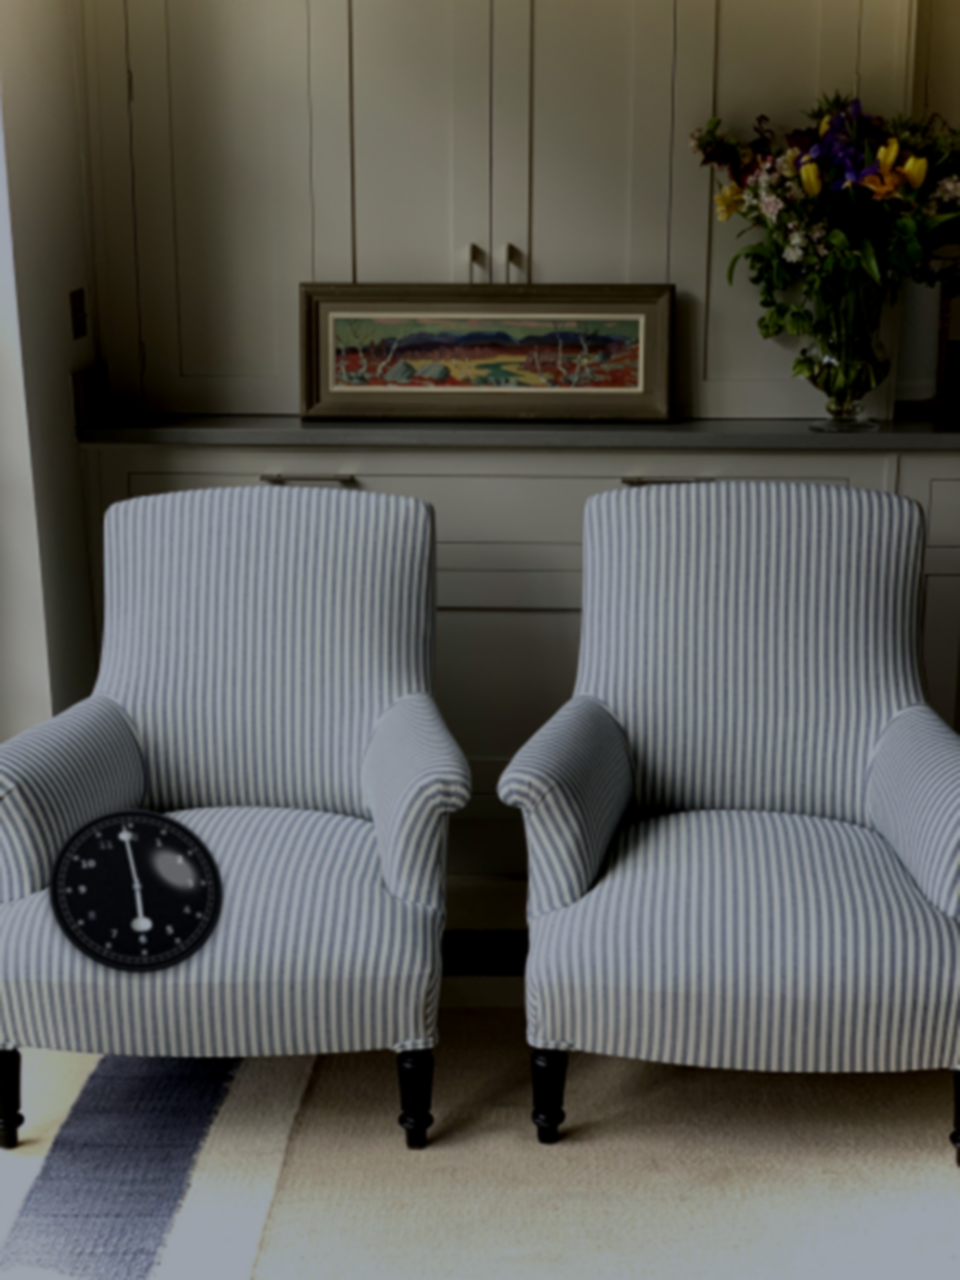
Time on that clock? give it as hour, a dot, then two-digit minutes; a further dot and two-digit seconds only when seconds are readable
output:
5.59
